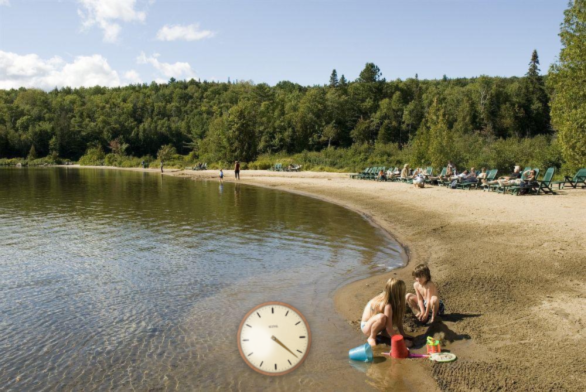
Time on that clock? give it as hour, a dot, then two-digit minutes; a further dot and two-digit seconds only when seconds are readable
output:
4.22
